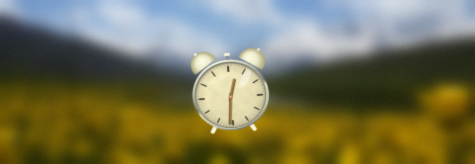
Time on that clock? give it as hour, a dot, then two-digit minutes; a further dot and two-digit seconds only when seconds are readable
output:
12.31
